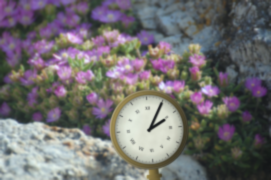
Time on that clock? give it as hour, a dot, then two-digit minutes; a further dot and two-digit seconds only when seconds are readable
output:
2.05
